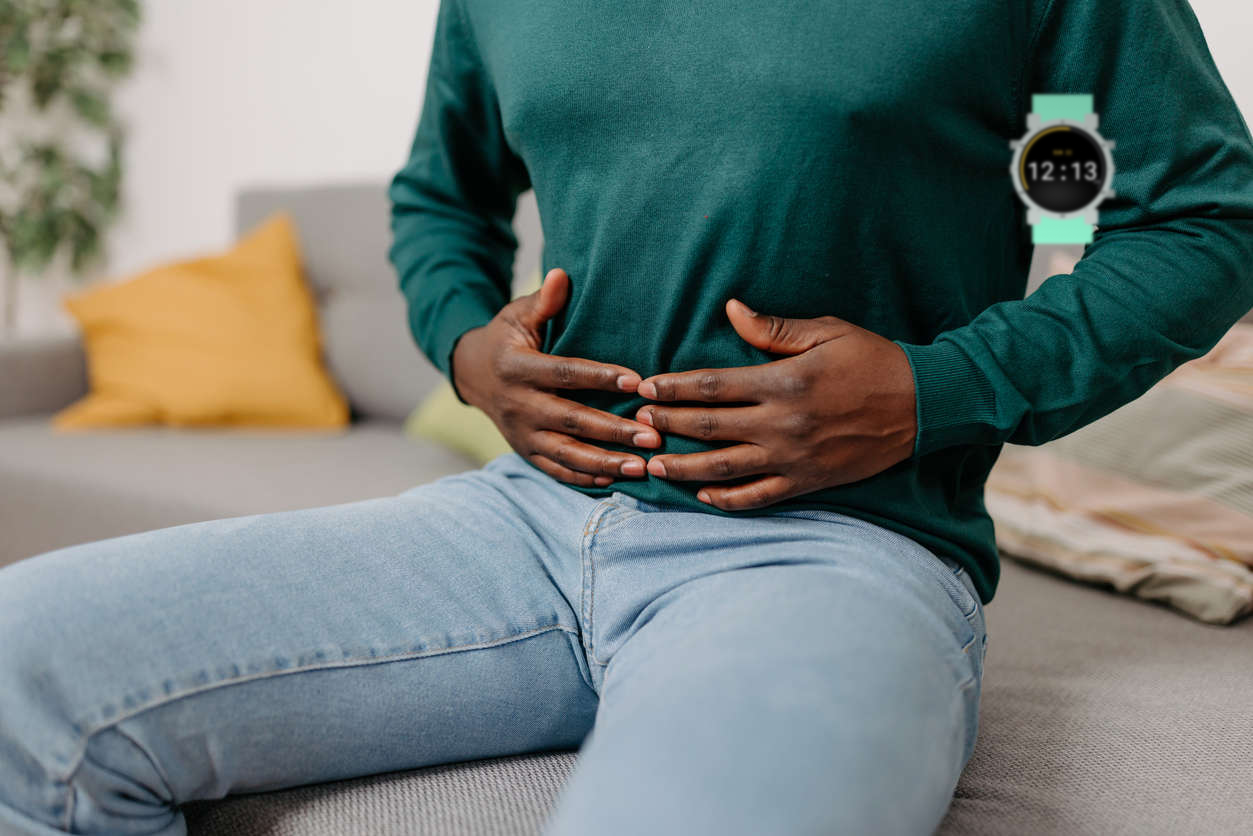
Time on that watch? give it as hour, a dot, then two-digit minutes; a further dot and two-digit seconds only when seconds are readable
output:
12.13
